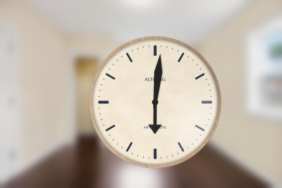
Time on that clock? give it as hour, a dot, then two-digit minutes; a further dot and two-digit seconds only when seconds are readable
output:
6.01
